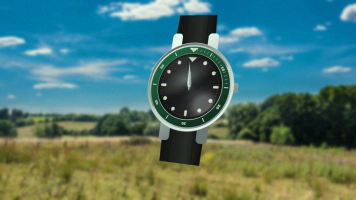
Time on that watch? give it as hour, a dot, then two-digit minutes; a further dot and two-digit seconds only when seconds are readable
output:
11.59
